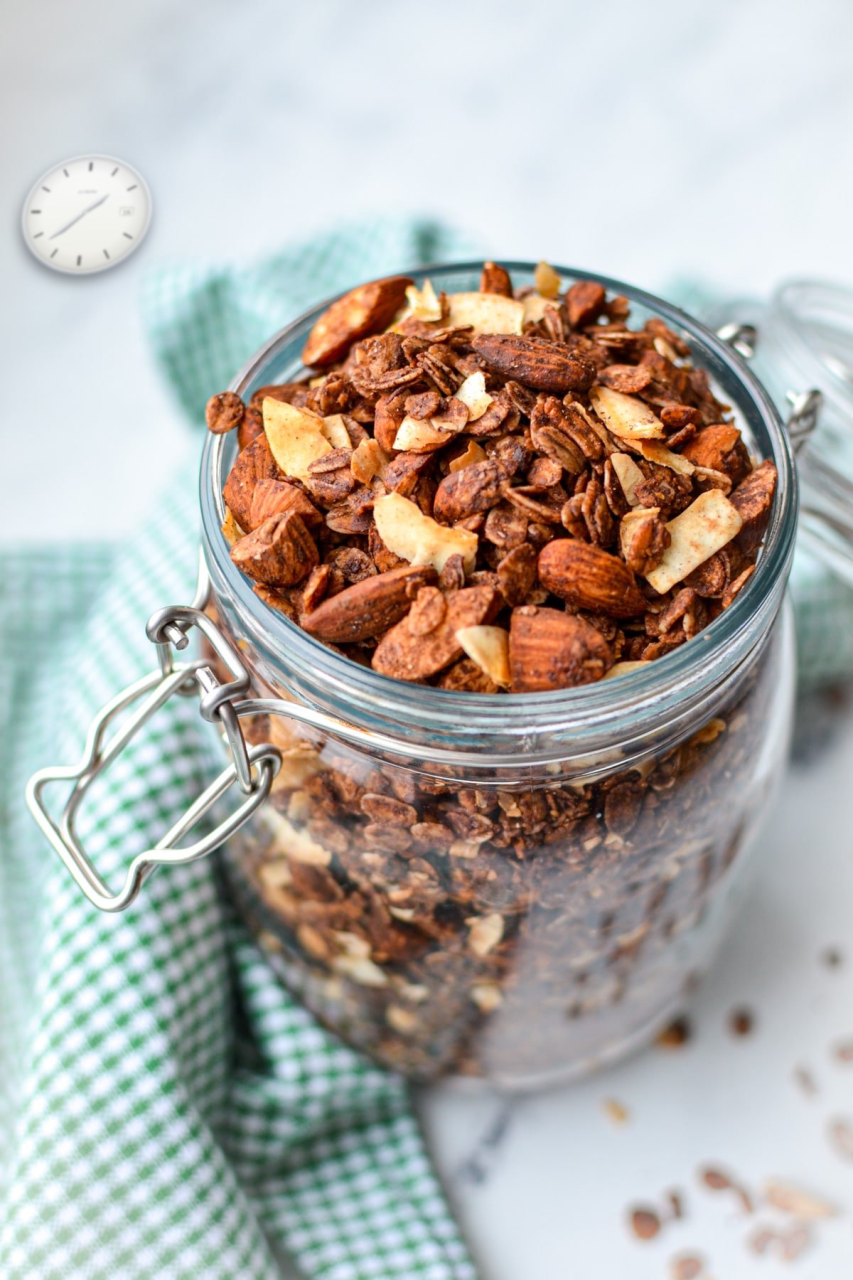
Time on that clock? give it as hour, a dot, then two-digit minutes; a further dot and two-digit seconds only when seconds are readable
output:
1.38
